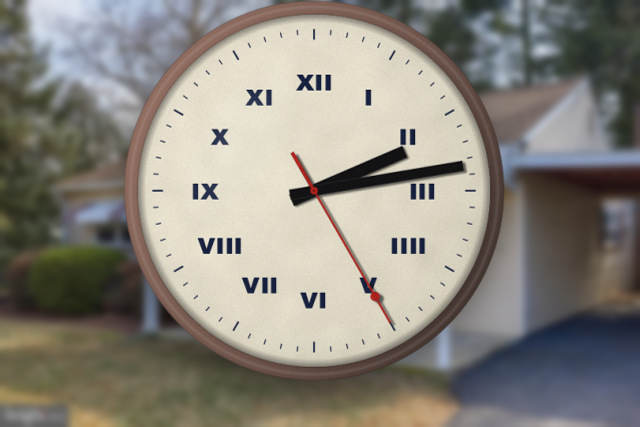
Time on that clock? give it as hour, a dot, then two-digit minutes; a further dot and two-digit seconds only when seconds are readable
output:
2.13.25
